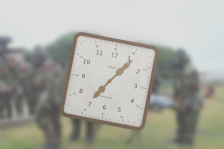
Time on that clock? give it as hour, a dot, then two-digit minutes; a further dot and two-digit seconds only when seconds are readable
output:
7.06
